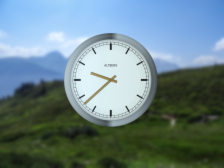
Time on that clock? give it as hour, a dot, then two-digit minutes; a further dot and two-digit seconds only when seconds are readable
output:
9.38
